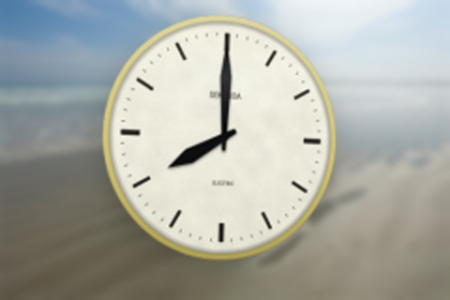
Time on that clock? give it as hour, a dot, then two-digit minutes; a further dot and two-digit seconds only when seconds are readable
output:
8.00
